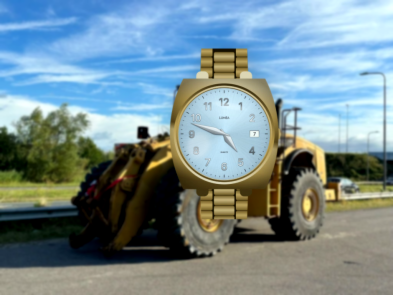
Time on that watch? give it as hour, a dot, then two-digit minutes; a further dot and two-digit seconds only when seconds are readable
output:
4.48
